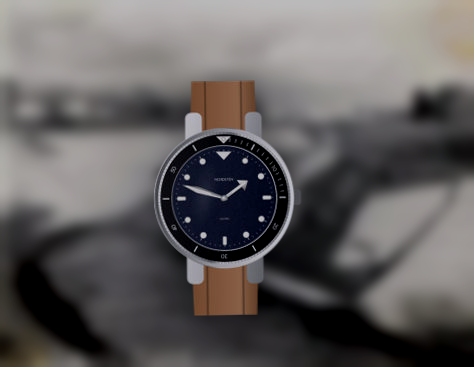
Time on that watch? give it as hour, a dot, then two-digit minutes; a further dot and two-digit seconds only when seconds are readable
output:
1.48
